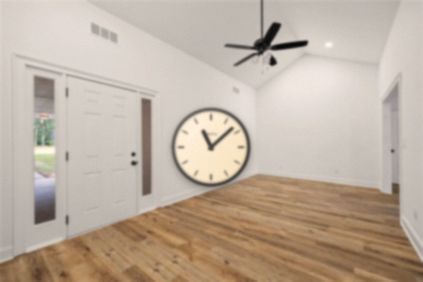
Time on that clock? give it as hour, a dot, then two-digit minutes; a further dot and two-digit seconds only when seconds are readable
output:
11.08
